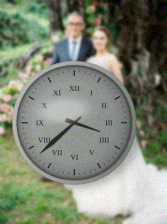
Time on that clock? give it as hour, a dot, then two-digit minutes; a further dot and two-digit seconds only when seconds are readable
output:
3.38
